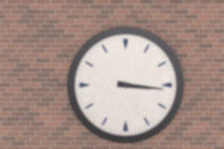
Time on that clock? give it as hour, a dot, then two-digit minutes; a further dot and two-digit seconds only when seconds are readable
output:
3.16
